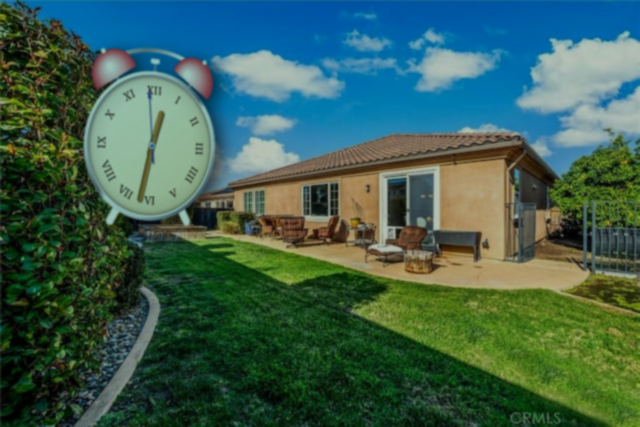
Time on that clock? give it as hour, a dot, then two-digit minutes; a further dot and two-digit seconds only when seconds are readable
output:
12.31.59
